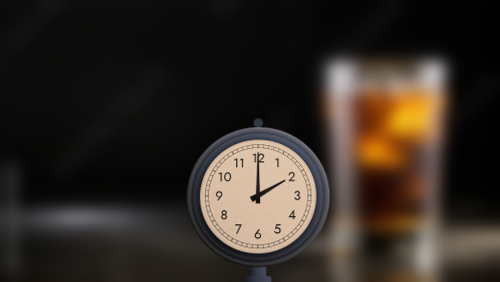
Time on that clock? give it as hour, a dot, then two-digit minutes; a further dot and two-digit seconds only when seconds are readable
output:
2.00
